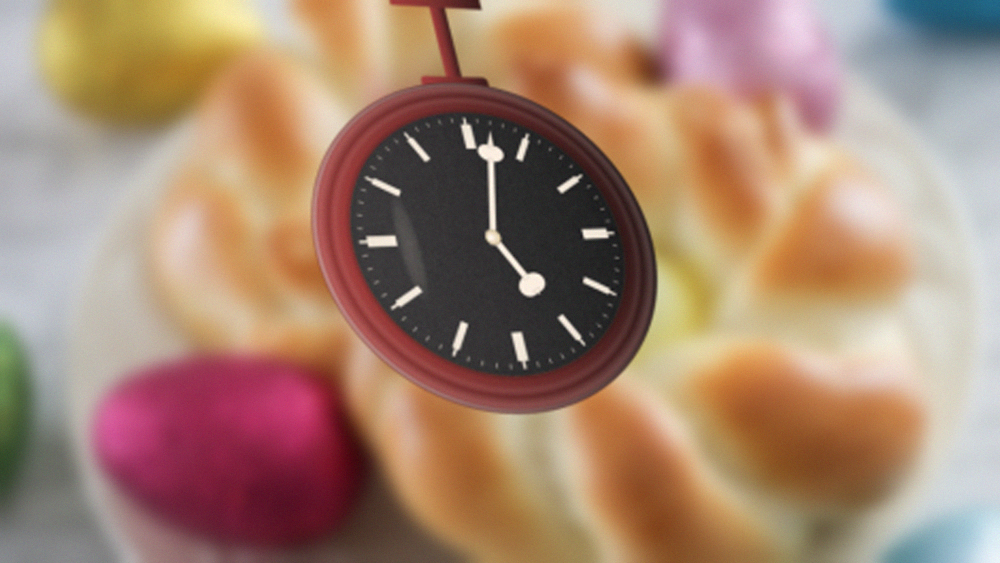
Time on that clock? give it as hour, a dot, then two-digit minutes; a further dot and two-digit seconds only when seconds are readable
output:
5.02
